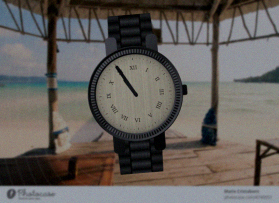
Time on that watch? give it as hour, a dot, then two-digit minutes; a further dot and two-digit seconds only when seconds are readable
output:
10.55
